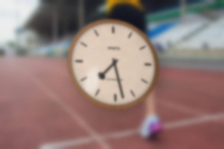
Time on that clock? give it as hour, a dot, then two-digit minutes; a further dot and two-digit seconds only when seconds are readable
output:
7.28
